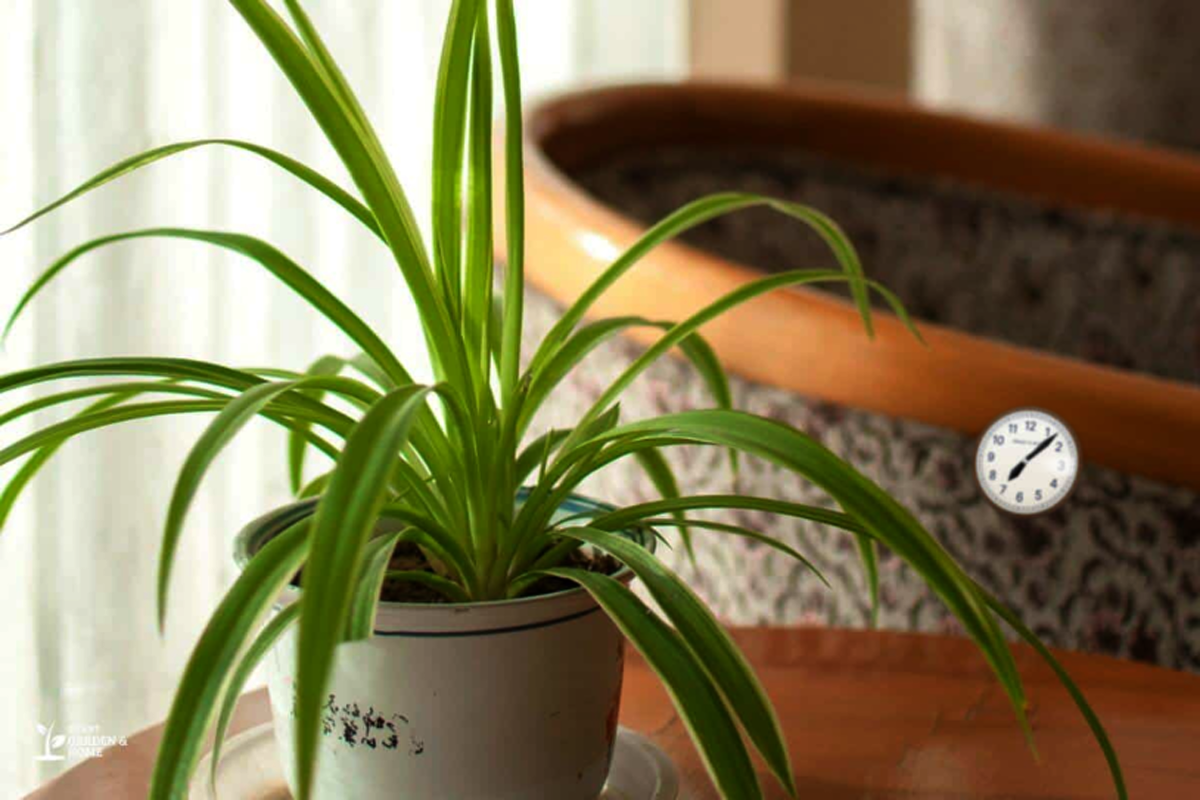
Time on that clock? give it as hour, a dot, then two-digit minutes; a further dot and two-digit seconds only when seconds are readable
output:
7.07
